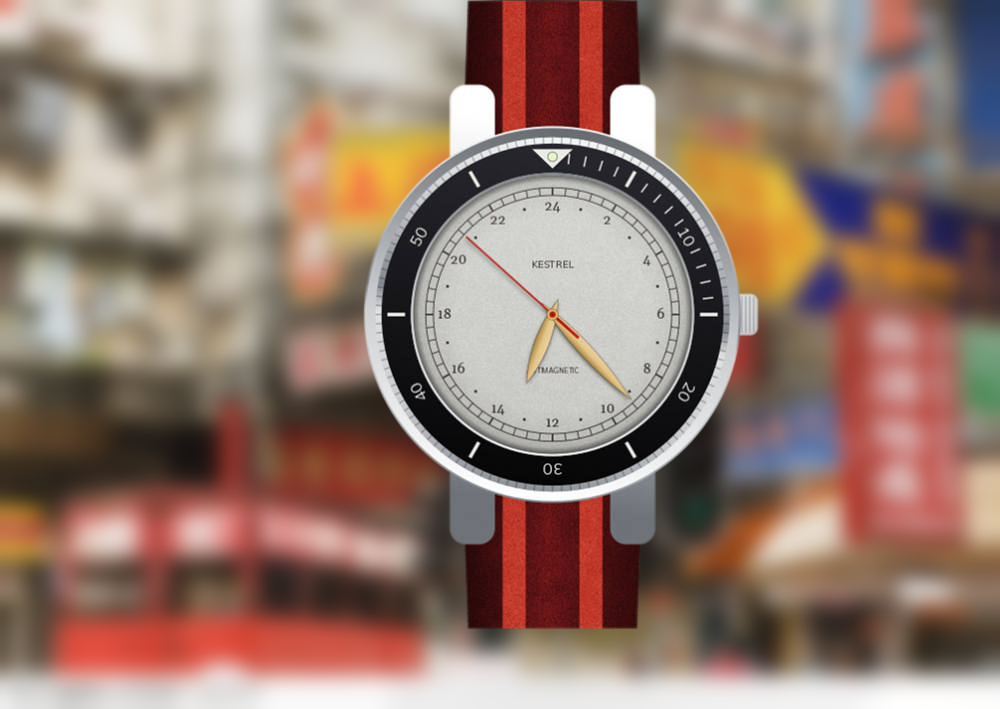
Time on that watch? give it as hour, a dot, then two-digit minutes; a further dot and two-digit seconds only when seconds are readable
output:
13.22.52
